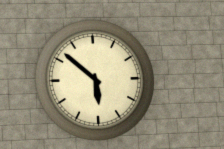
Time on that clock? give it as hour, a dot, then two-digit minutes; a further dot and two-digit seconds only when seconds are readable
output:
5.52
